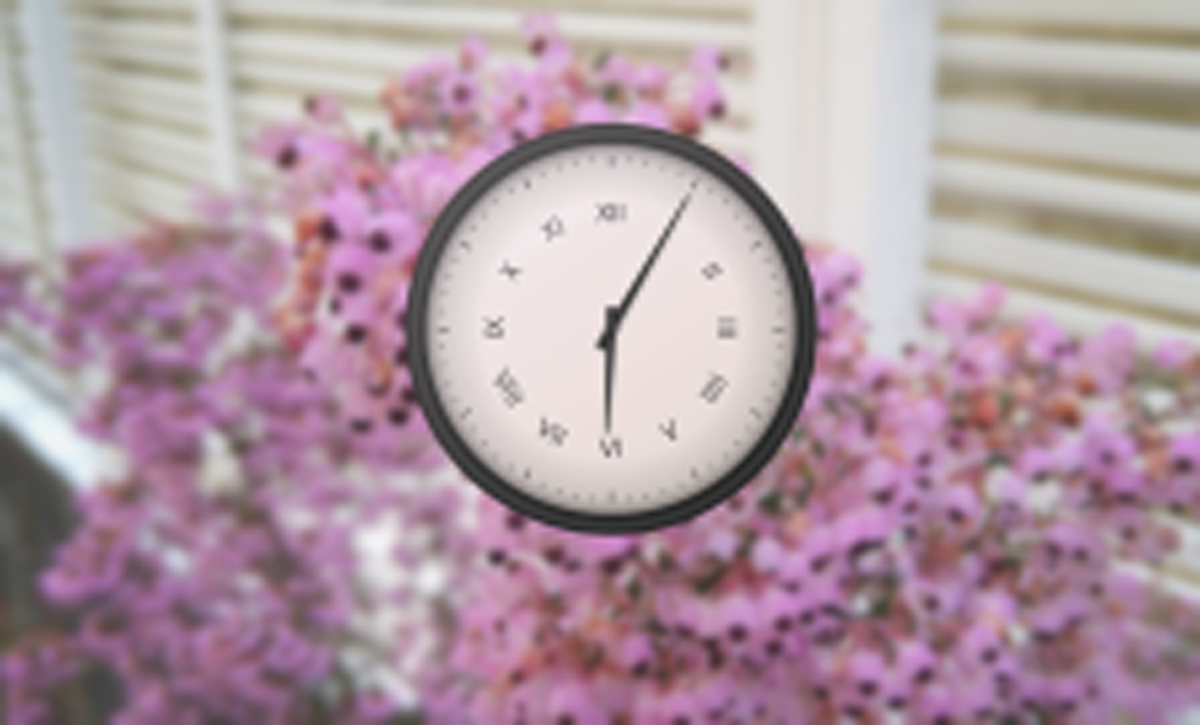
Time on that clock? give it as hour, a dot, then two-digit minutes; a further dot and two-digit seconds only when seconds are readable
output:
6.05
